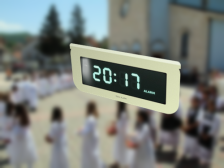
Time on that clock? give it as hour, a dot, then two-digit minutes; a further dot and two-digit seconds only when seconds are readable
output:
20.17
